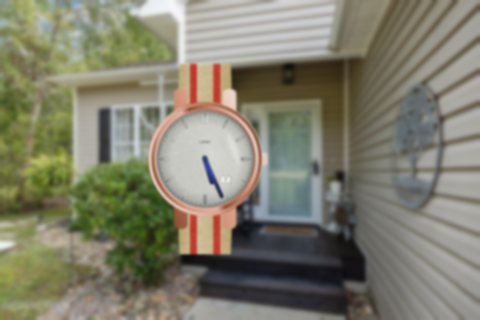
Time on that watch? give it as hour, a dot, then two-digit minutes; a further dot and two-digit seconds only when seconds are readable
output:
5.26
